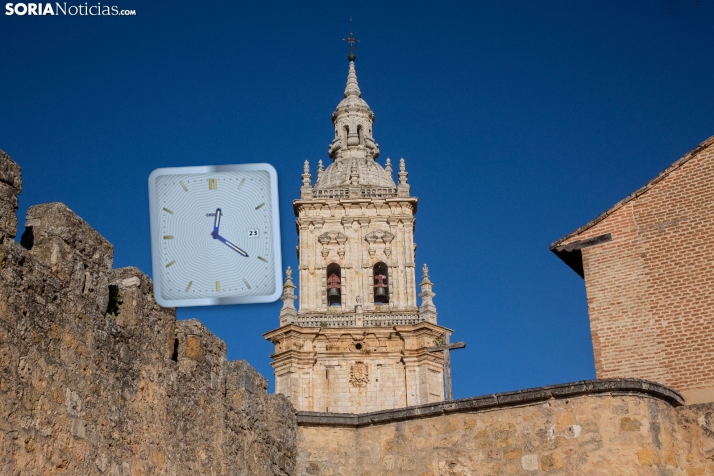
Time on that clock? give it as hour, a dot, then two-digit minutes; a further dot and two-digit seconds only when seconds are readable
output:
12.21
